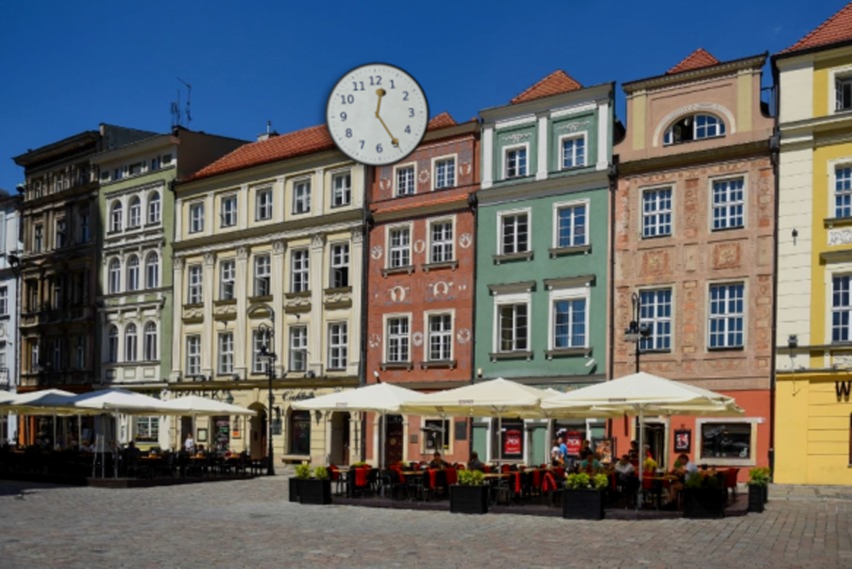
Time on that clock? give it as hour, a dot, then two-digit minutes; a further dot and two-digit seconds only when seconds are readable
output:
12.25
